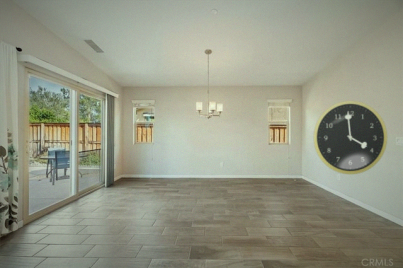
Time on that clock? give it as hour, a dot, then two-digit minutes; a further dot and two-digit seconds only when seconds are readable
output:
3.59
